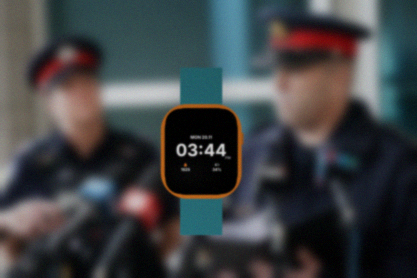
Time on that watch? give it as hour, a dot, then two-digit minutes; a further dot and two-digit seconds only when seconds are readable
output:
3.44
